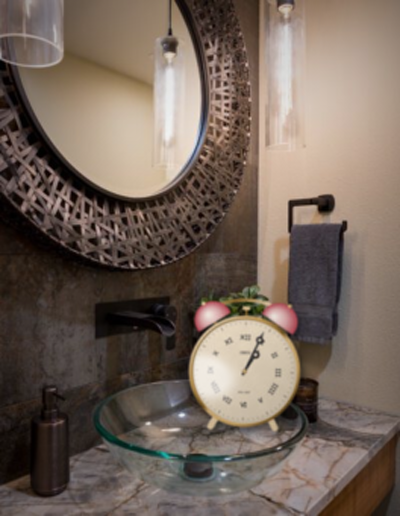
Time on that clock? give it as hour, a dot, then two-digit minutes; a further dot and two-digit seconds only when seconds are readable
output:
1.04
